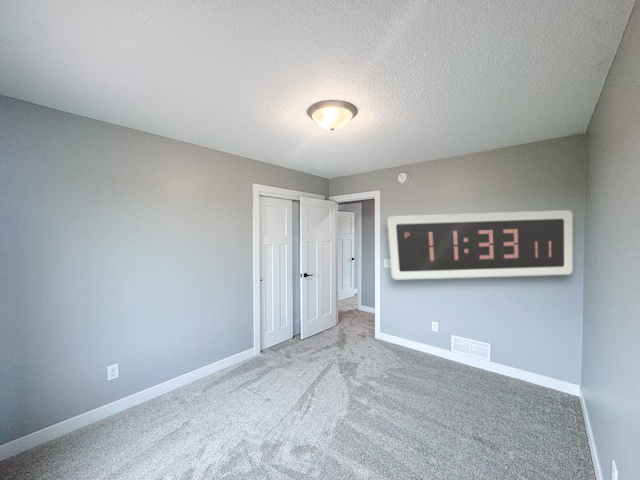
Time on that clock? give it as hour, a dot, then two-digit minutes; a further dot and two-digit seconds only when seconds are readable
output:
11.33.11
